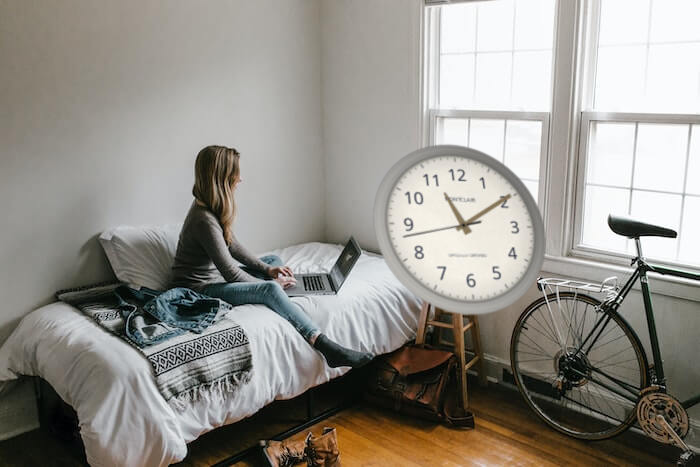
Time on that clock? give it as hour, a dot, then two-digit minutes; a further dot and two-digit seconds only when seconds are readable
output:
11.09.43
